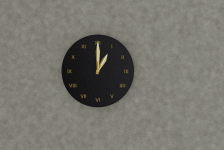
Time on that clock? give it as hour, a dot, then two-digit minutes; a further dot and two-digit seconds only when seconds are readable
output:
1.00
